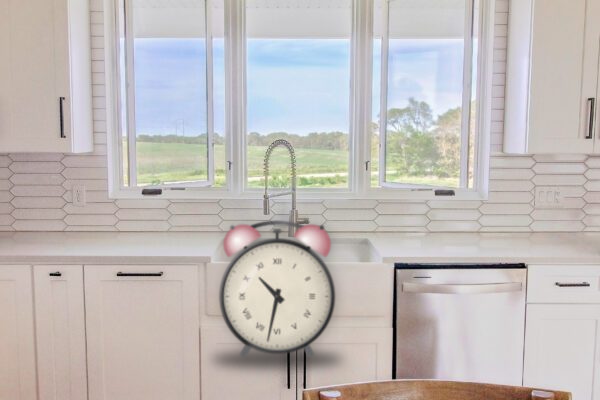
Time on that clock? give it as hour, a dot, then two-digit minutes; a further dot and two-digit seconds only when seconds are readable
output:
10.32
